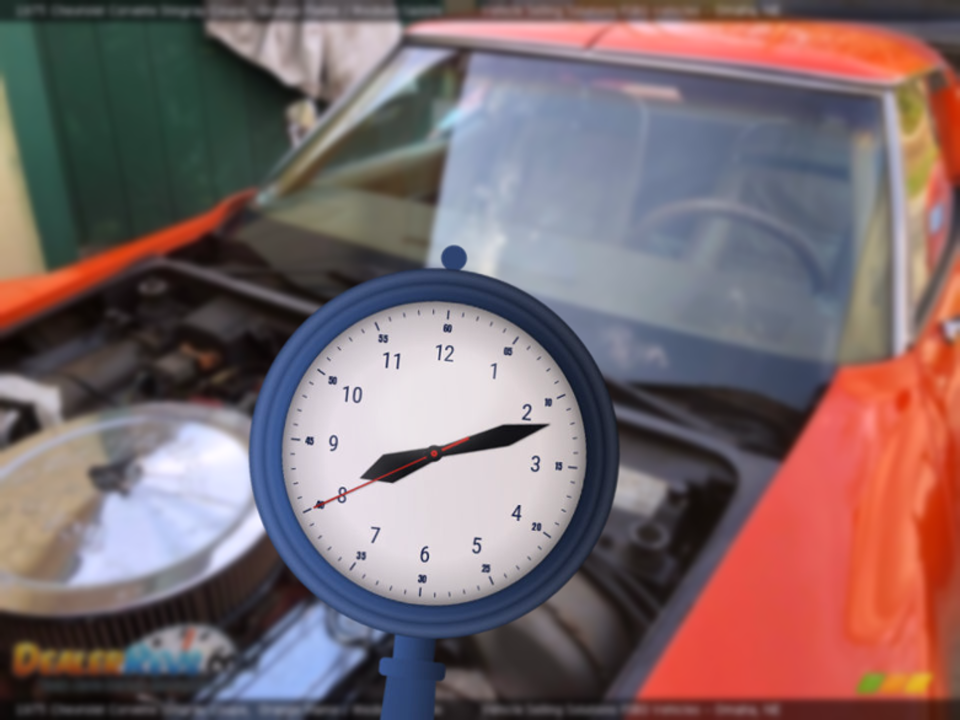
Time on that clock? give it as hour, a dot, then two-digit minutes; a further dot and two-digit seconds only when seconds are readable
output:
8.11.40
